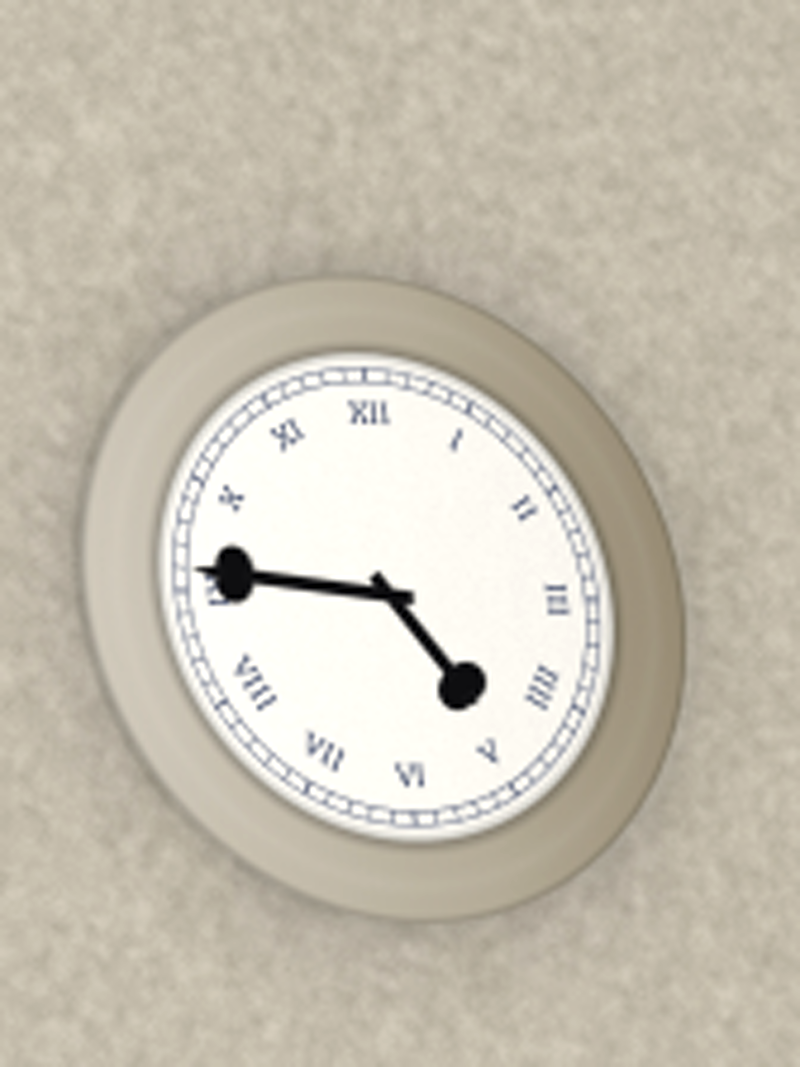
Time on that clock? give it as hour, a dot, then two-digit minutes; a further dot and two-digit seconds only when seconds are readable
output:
4.46
